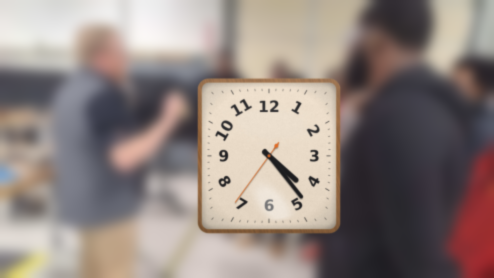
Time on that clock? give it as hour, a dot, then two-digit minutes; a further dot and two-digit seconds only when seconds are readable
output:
4.23.36
